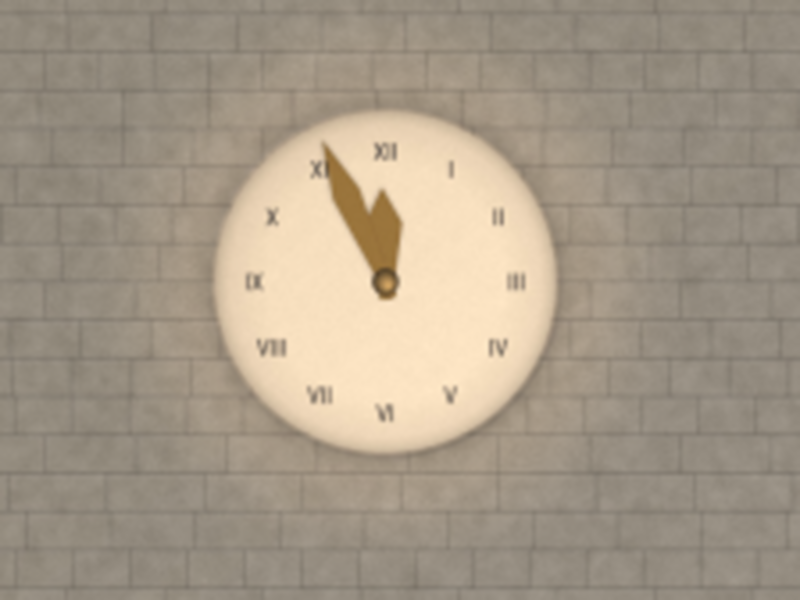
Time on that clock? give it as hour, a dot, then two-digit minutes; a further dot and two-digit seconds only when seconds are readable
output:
11.56
